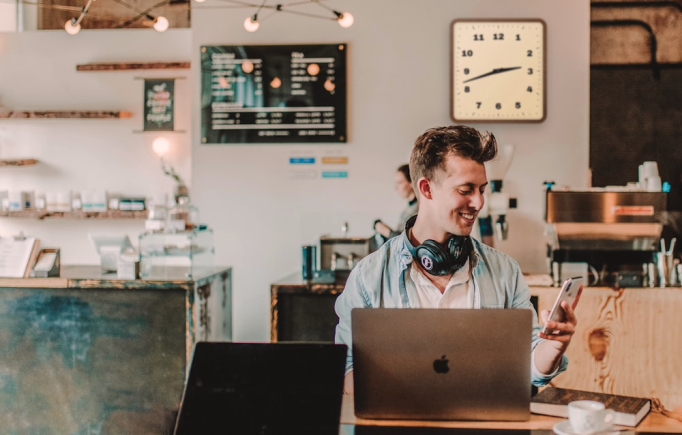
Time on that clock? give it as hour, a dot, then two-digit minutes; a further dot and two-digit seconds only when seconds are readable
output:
2.42
